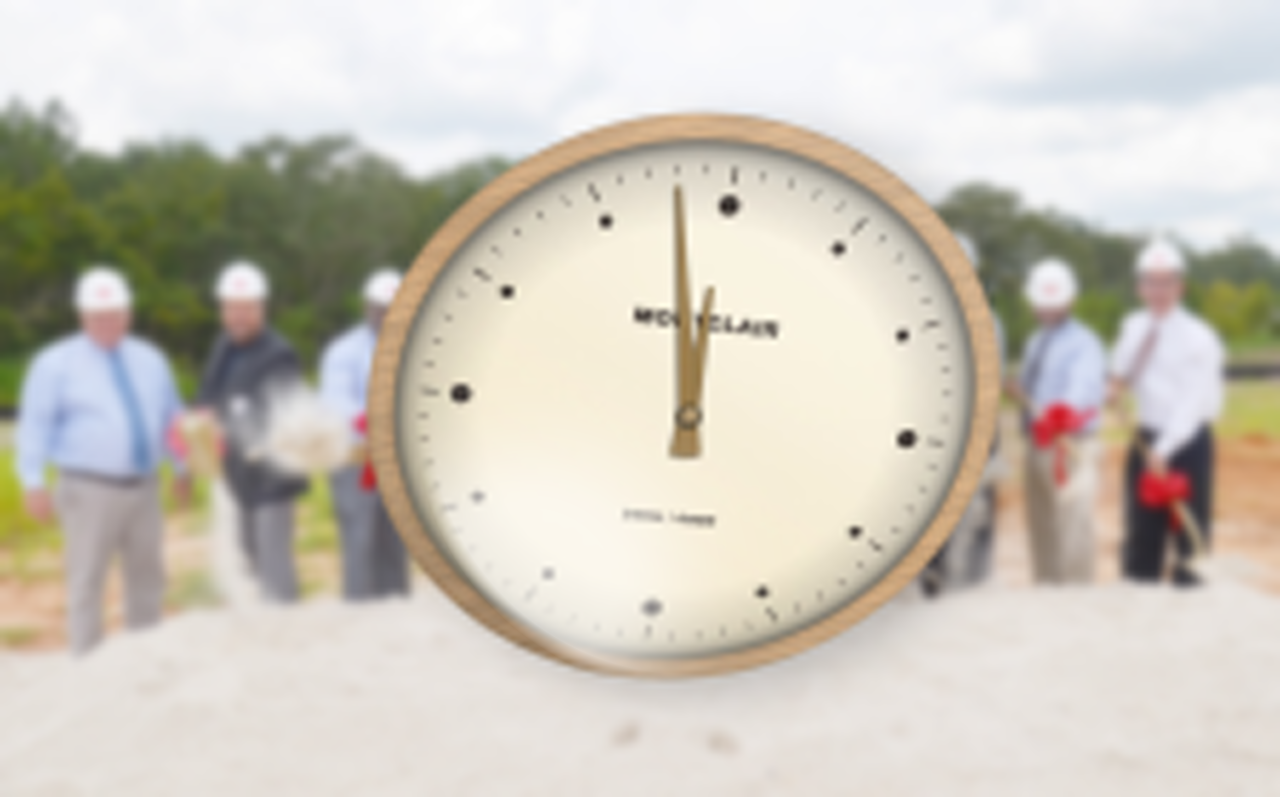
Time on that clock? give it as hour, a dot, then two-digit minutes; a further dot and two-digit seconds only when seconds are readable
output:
11.58
